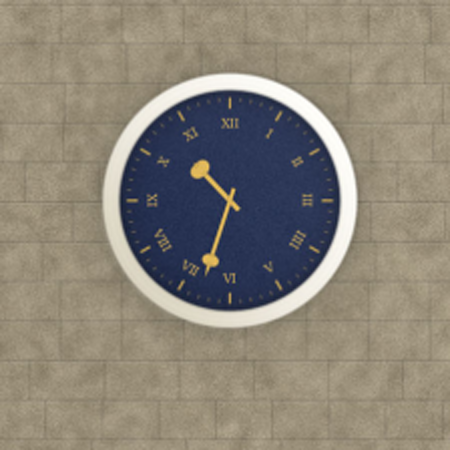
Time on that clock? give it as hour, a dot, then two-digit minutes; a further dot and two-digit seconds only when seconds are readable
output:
10.33
